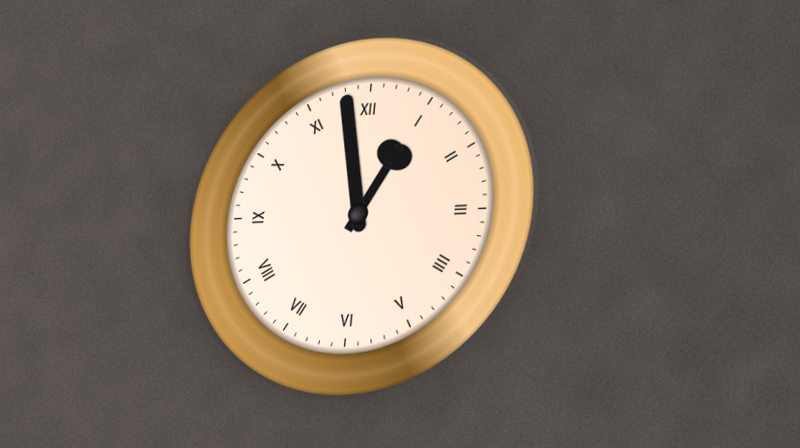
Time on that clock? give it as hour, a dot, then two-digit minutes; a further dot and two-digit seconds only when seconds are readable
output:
12.58
